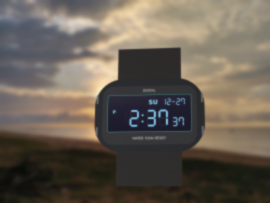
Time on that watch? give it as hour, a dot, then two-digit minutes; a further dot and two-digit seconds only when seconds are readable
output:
2.37
